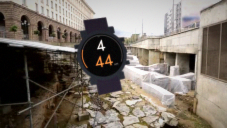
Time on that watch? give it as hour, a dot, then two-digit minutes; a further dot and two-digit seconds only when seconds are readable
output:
4.44
